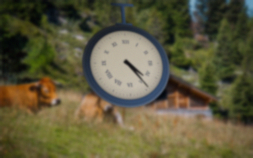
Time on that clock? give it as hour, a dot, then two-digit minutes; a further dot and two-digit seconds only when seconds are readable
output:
4.24
